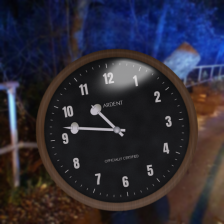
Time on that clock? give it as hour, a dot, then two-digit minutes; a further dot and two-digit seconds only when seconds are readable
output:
10.47
